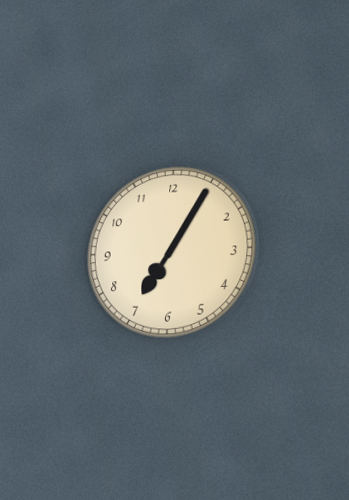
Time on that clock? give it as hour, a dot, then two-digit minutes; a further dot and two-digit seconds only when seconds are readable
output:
7.05
